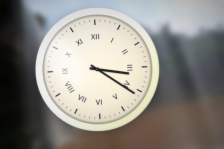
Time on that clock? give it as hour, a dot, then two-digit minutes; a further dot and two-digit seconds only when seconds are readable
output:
3.21
